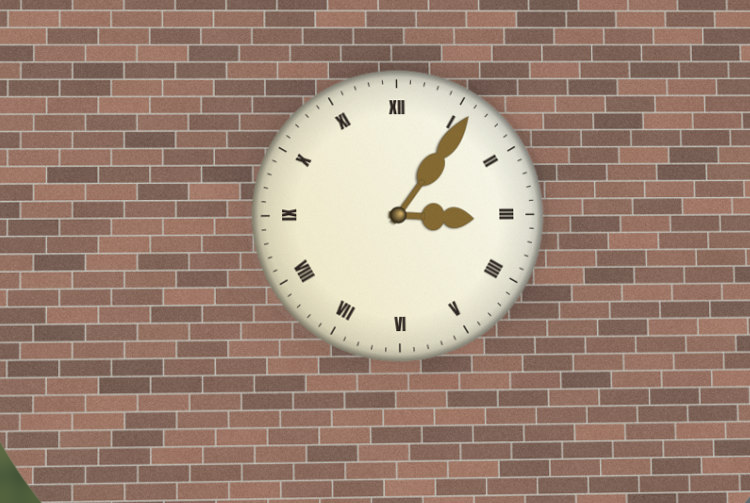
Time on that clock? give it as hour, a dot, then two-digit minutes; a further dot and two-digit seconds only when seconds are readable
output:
3.06
